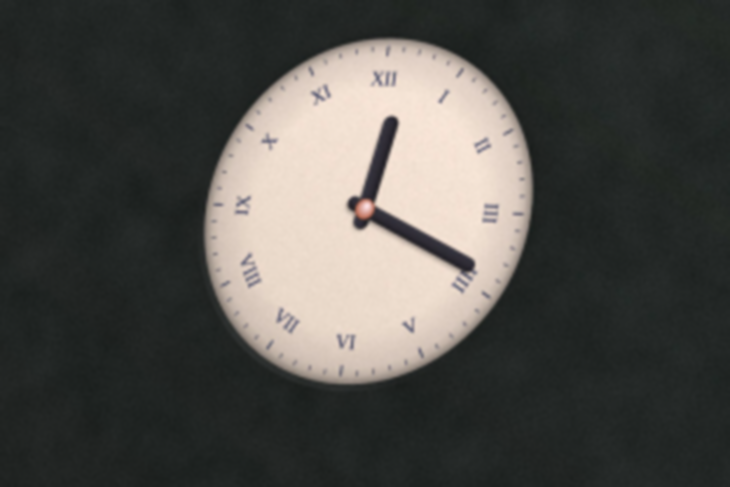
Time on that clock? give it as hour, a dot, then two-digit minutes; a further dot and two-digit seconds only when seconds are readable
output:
12.19
